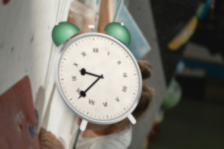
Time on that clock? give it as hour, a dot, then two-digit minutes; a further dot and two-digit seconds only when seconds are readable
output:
9.39
